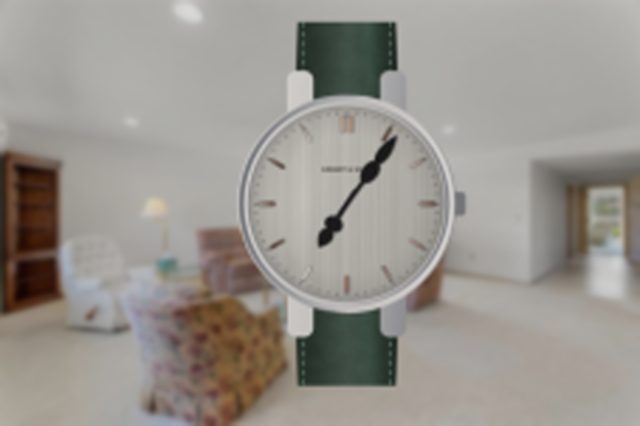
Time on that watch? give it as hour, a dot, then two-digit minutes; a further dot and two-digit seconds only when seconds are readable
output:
7.06
